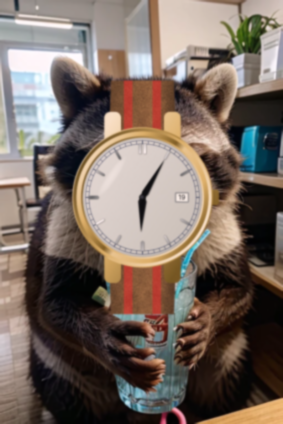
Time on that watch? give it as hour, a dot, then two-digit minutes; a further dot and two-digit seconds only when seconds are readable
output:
6.05
